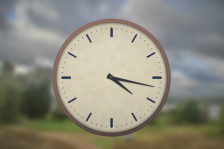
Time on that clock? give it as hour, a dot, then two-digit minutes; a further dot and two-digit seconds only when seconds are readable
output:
4.17
